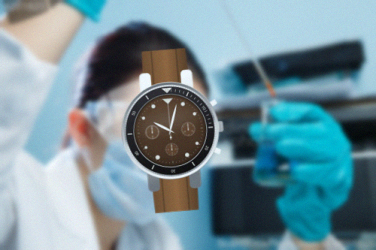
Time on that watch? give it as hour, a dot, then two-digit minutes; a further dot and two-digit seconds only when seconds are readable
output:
10.03
